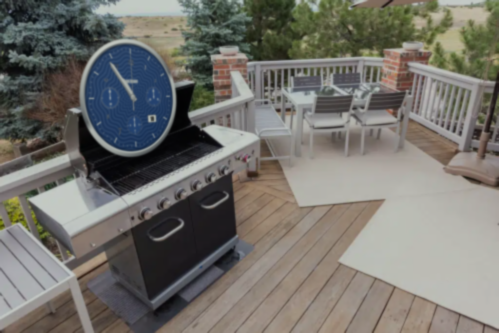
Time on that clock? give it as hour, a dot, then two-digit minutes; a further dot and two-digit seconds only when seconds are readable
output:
10.54
